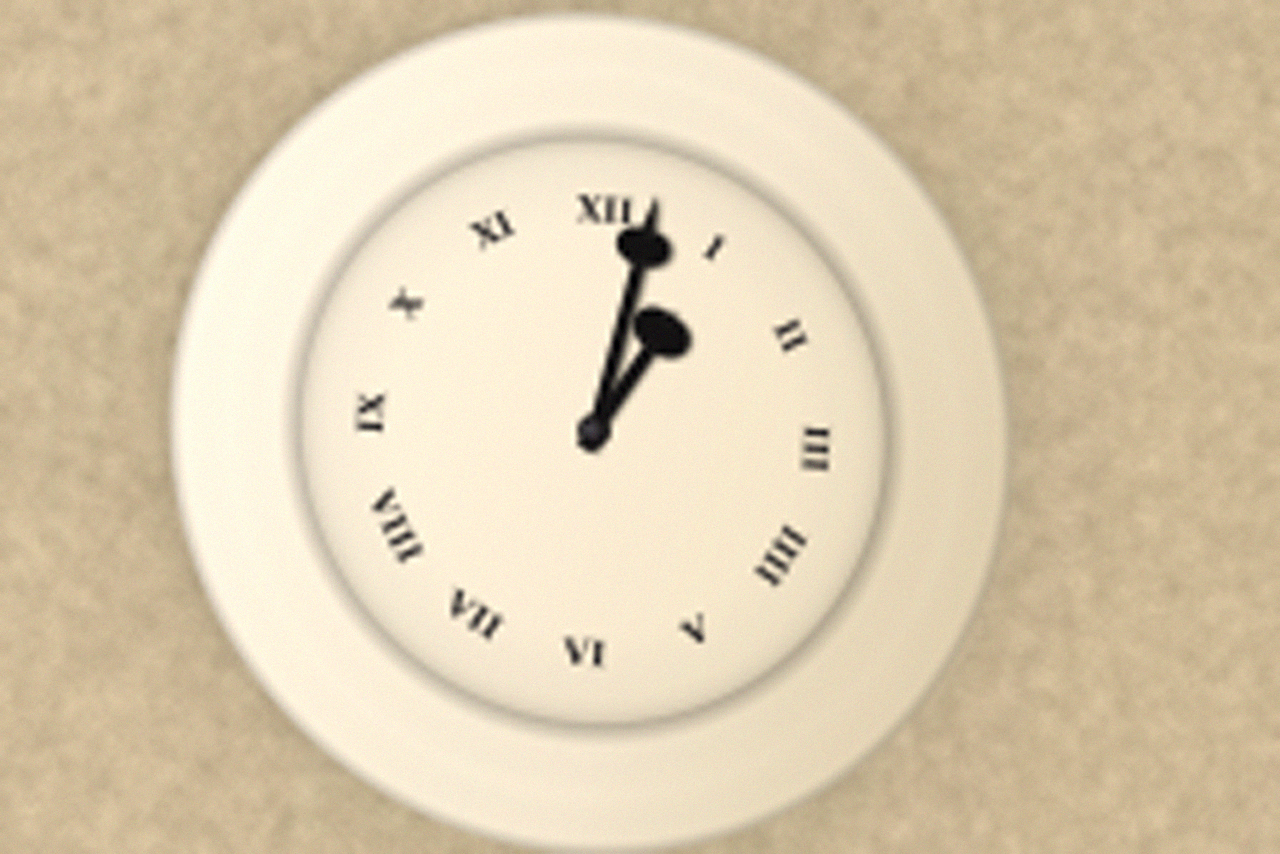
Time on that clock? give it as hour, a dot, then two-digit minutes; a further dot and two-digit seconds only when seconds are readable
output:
1.02
